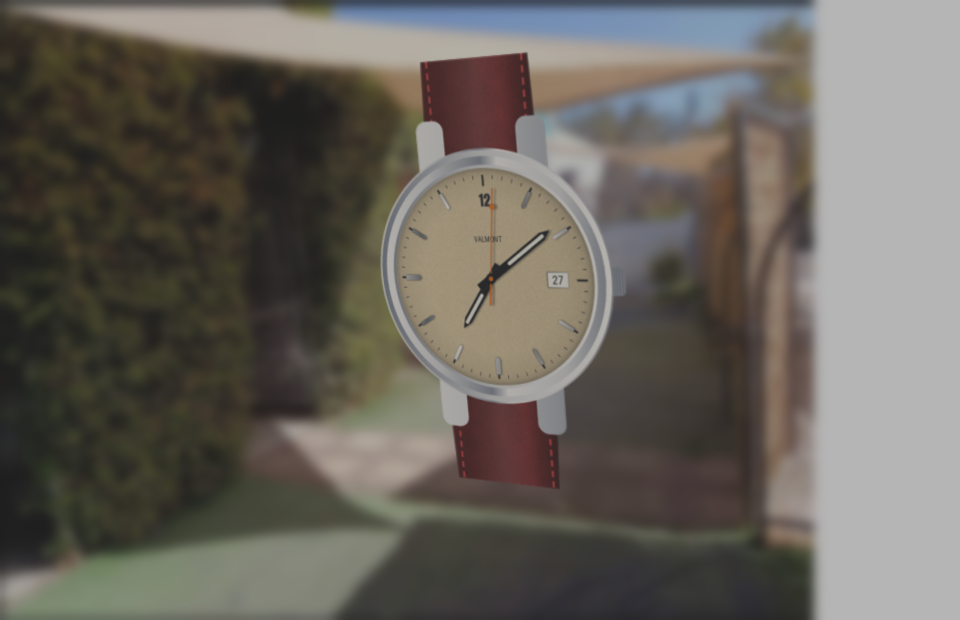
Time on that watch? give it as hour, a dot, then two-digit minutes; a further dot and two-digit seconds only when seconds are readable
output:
7.09.01
